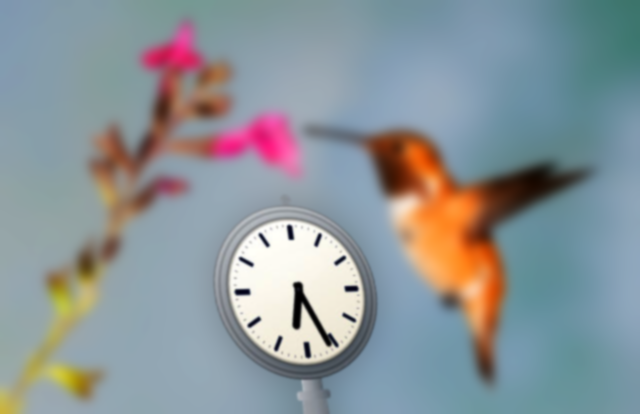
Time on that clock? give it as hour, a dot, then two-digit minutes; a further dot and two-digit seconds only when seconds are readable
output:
6.26
